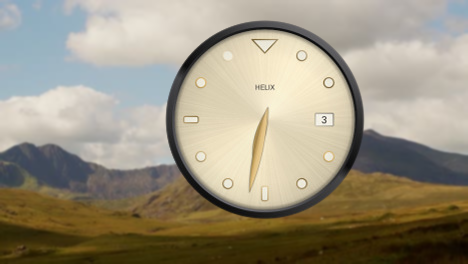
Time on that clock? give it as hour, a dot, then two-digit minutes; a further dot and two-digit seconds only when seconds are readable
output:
6.32
